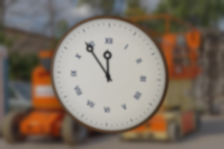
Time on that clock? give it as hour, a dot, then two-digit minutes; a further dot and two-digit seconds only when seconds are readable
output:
11.54
